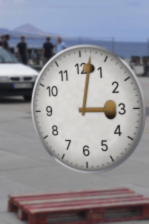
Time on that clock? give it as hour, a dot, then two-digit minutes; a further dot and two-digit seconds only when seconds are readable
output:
3.02
